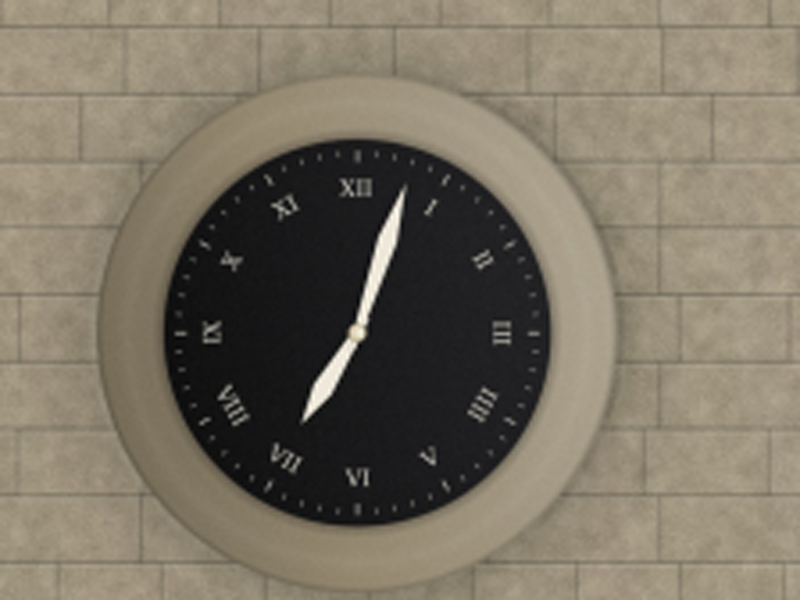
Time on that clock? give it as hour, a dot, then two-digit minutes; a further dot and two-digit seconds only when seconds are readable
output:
7.03
